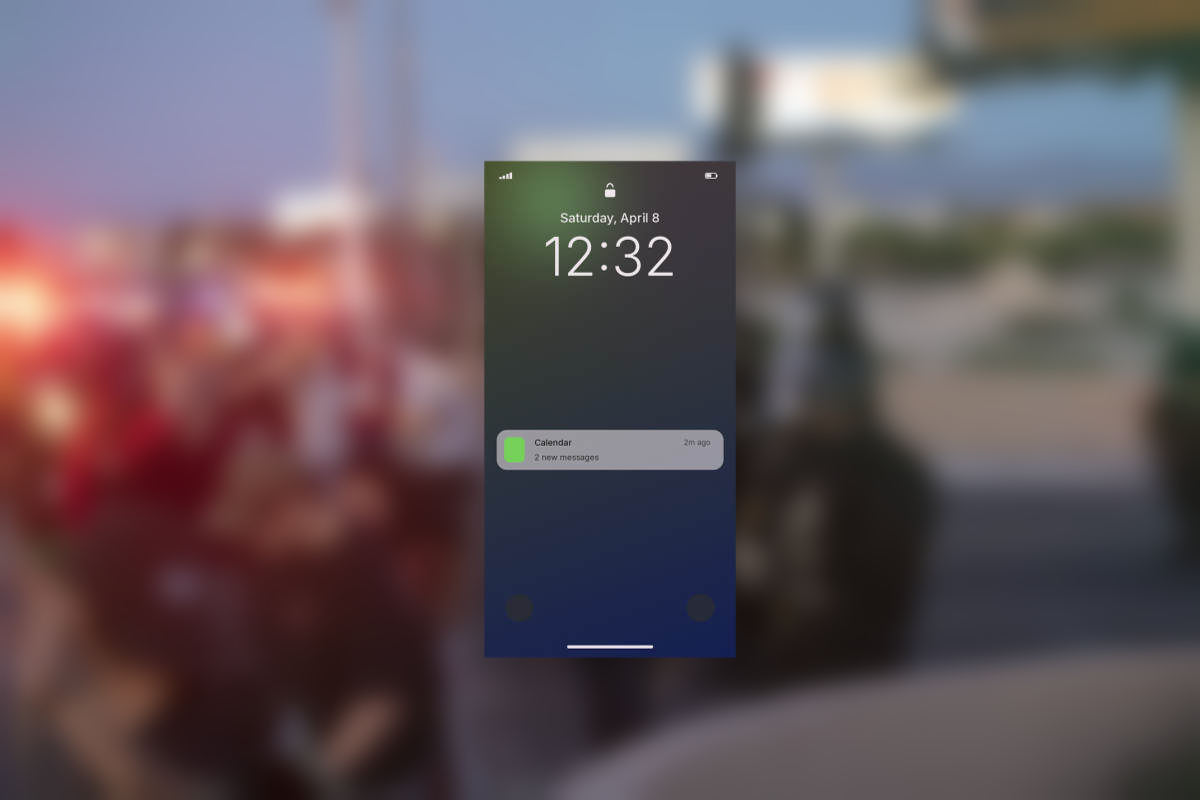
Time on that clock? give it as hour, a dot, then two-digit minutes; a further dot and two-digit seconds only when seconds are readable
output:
12.32
